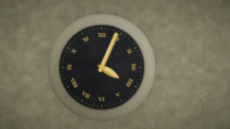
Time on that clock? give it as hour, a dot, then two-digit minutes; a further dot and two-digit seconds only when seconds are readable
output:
4.04
